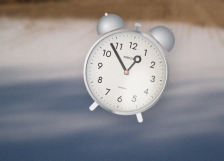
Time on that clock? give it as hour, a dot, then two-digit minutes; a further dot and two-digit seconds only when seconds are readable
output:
12.53
